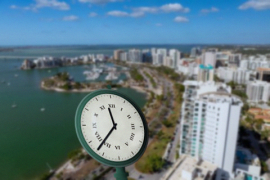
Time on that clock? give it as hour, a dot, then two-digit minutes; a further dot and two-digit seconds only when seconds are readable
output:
11.37
